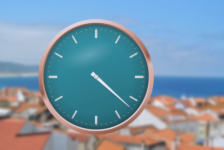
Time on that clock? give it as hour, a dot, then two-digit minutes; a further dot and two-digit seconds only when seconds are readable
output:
4.22
